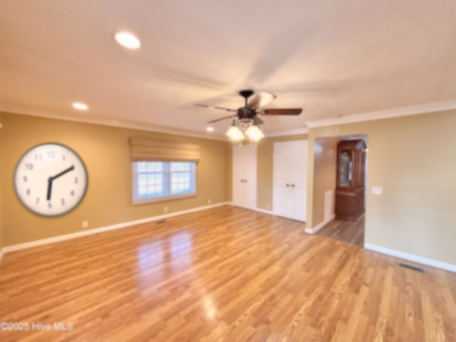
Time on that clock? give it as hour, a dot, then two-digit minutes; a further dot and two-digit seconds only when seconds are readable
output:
6.10
